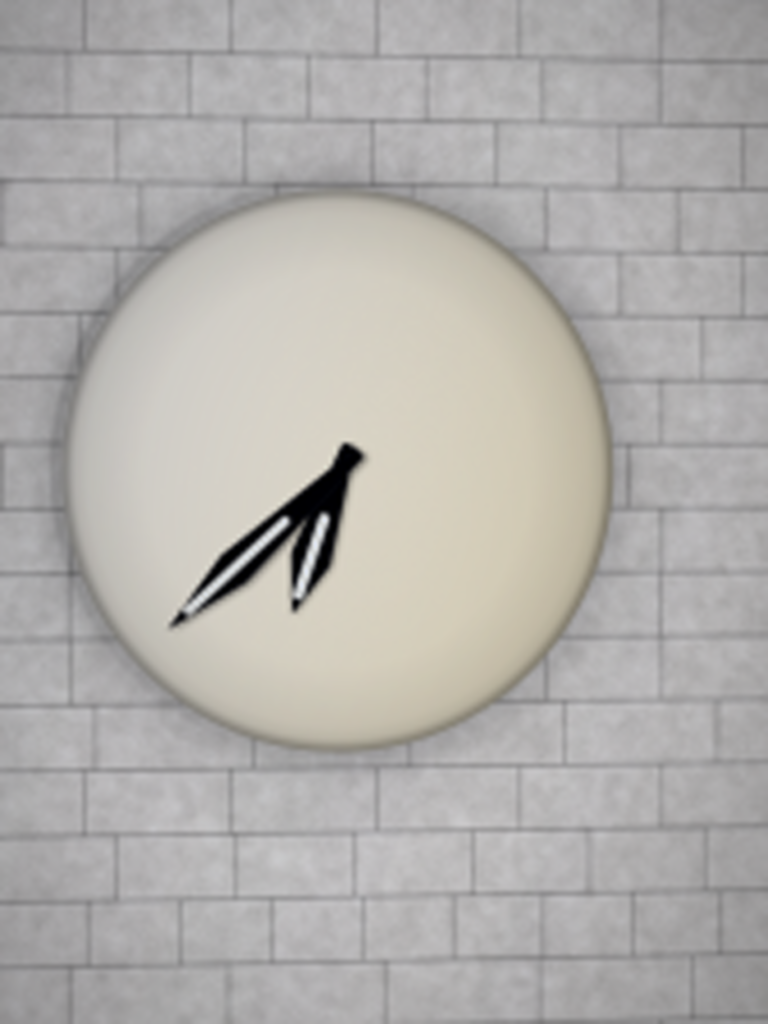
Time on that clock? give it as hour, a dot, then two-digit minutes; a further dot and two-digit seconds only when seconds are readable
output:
6.38
